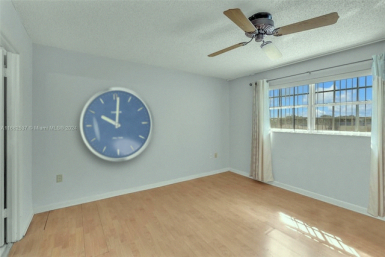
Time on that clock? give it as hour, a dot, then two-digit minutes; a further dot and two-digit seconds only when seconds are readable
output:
10.01
